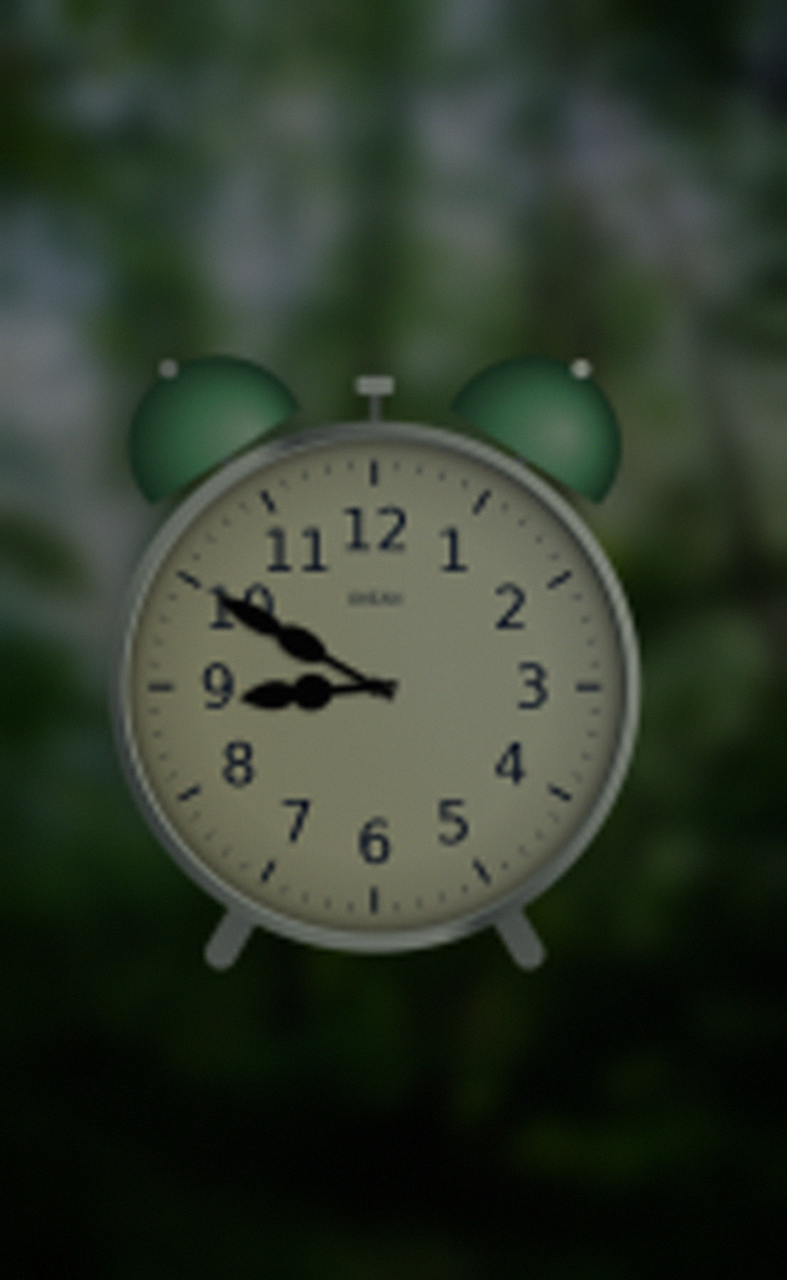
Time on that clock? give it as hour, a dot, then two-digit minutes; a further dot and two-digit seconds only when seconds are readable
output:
8.50
